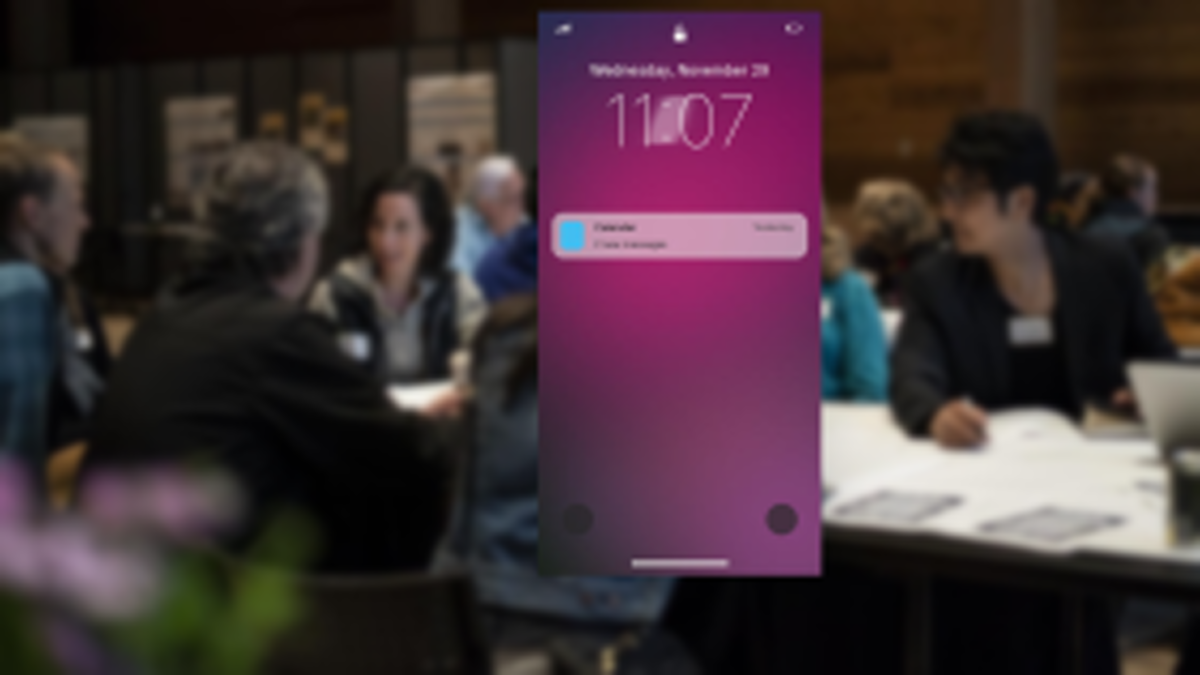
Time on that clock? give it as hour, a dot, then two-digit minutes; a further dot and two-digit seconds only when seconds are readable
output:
11.07
